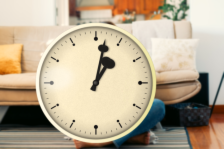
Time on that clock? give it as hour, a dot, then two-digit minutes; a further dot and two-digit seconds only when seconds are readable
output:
1.02
